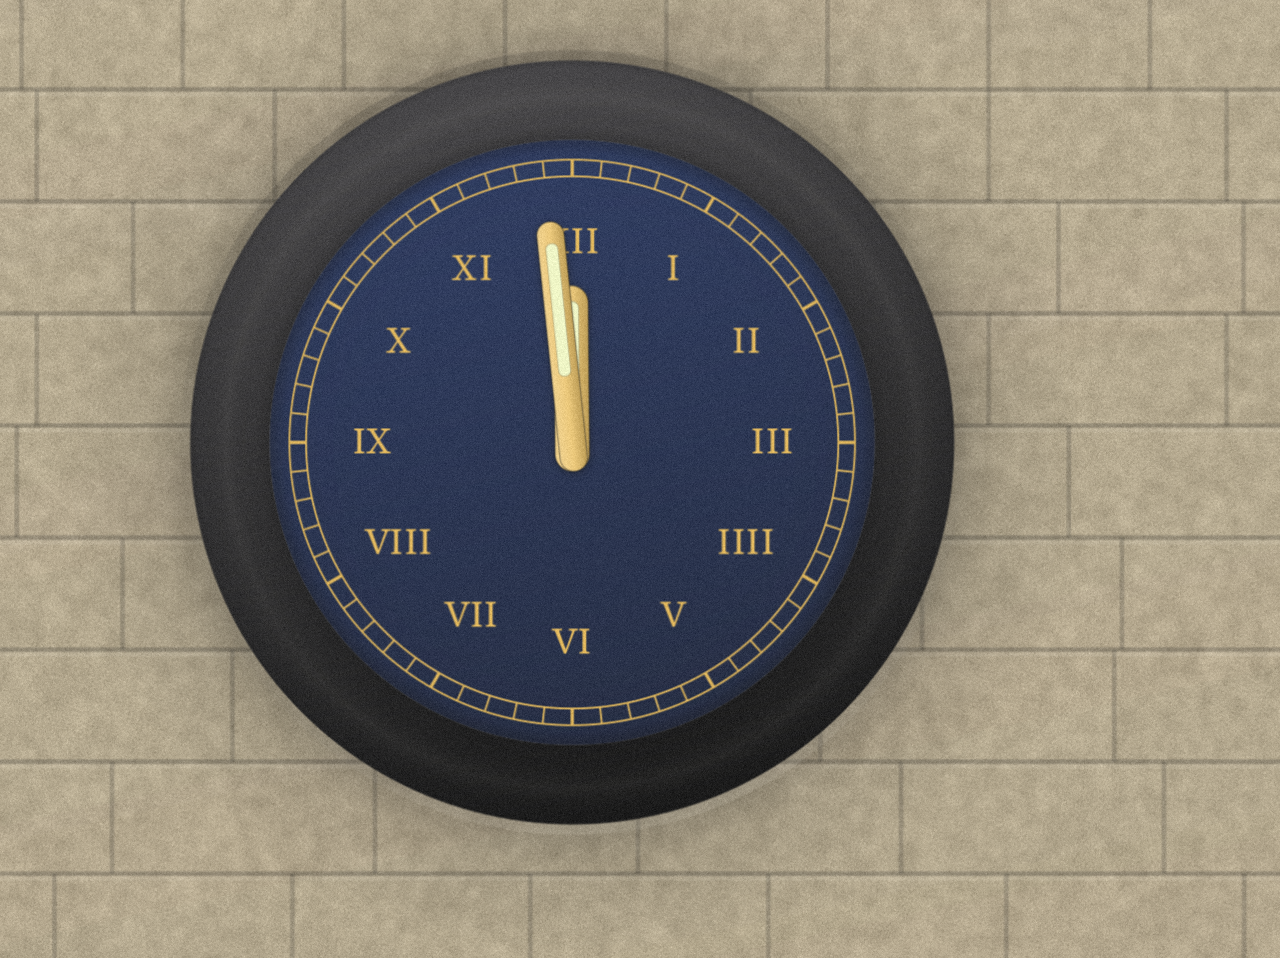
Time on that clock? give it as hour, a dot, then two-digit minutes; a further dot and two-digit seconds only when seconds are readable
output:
11.59
